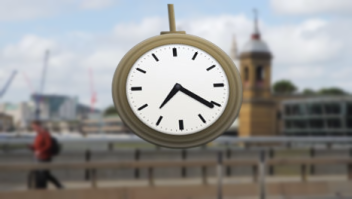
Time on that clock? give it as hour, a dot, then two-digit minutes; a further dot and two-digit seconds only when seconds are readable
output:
7.21
